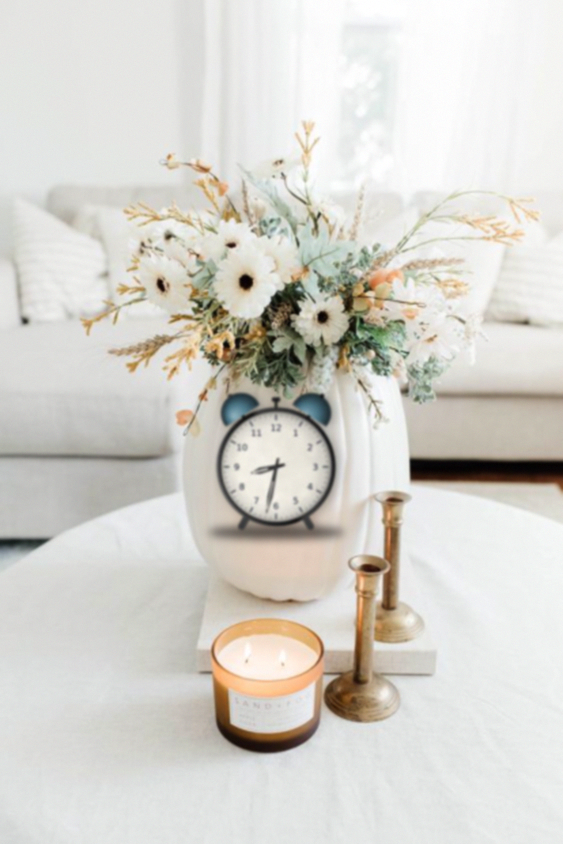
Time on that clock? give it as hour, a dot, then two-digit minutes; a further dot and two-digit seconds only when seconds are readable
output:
8.32
